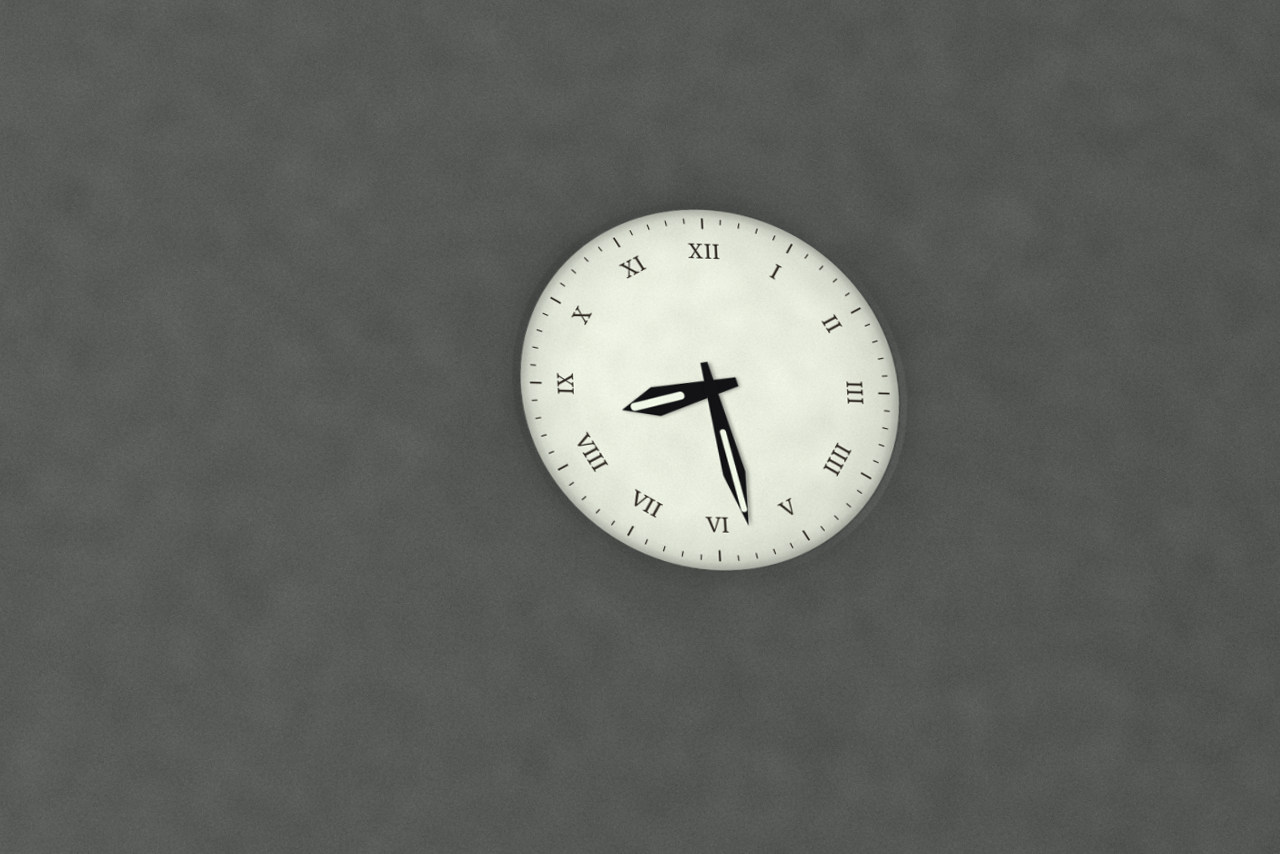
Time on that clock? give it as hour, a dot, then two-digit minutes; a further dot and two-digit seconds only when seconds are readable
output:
8.28
